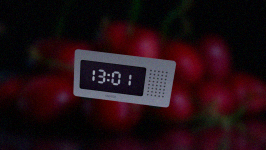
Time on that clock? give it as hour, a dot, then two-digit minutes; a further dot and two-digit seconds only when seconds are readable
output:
13.01
